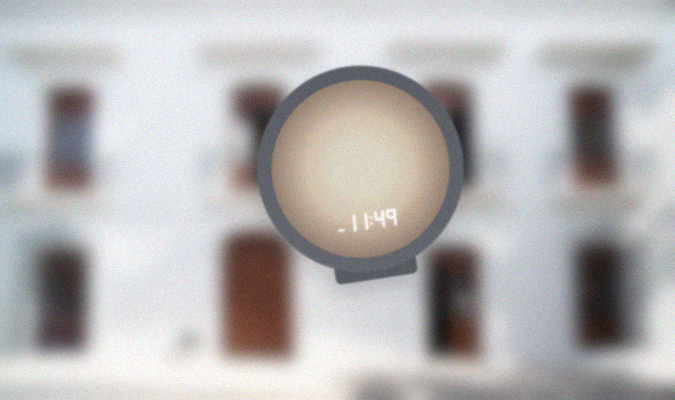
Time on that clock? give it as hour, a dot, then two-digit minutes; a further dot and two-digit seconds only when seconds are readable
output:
11.49
